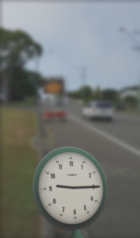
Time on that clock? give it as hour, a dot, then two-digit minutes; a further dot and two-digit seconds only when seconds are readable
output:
9.15
